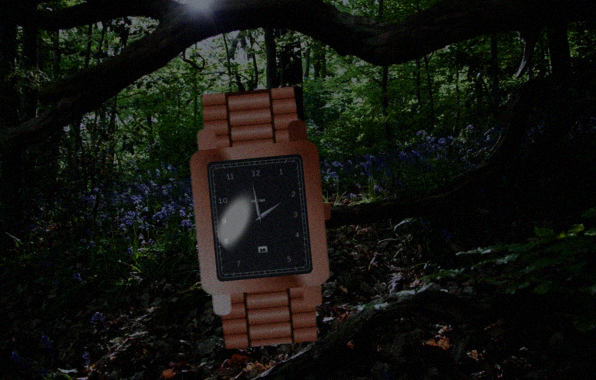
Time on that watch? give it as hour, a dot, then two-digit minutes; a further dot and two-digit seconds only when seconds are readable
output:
1.59
